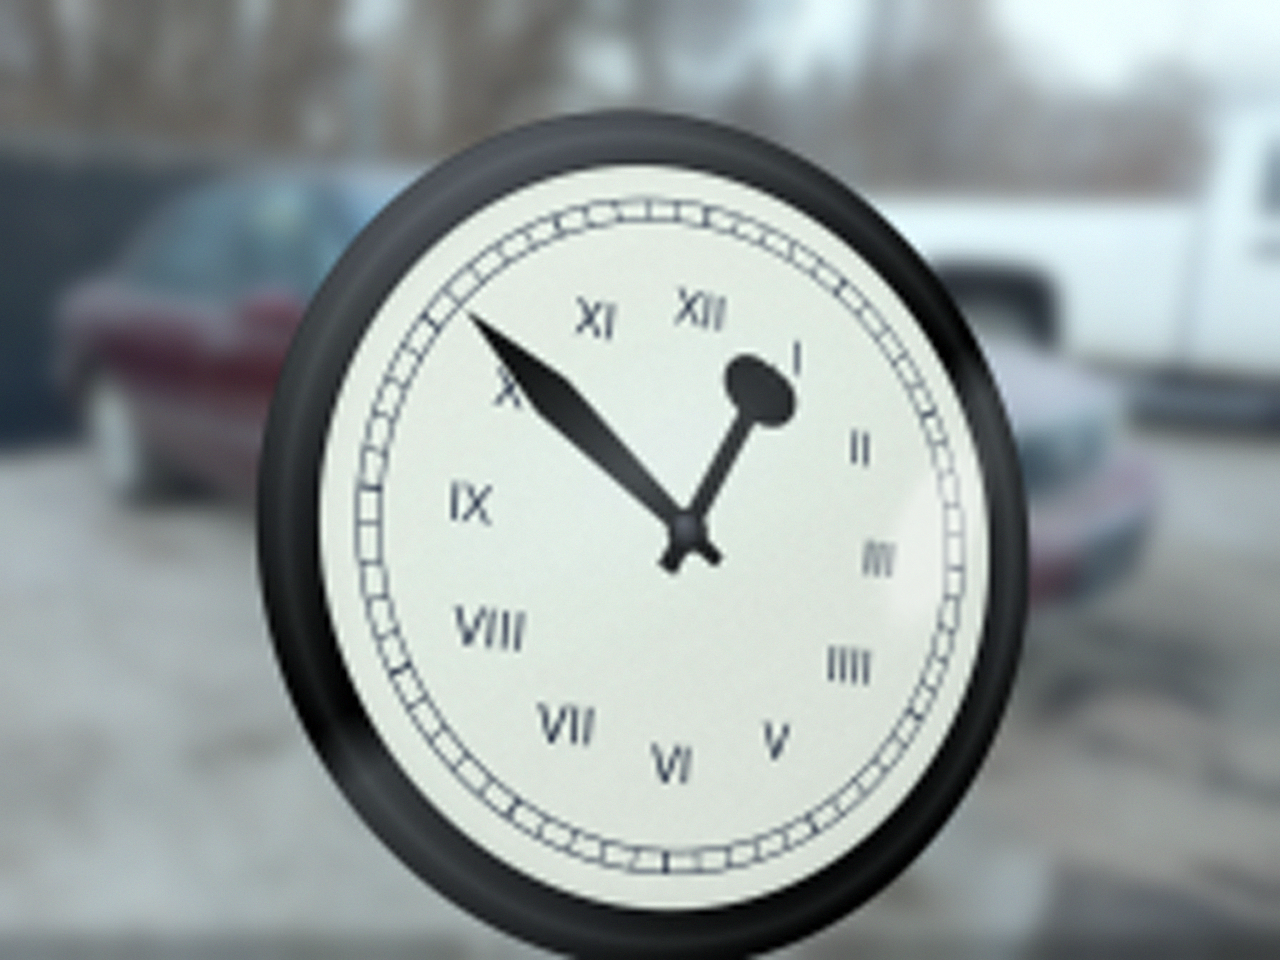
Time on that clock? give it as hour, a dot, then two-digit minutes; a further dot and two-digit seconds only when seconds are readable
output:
12.51
